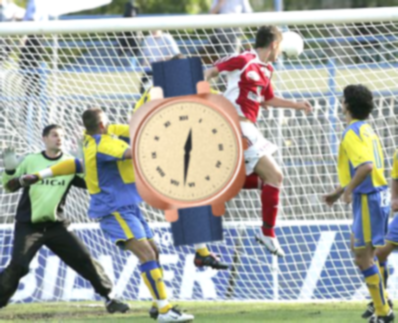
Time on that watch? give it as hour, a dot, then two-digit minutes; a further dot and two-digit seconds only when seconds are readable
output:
12.32
